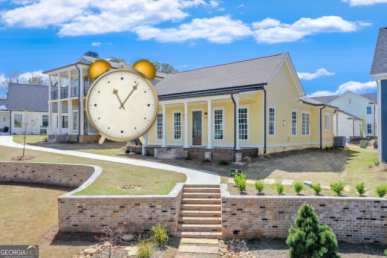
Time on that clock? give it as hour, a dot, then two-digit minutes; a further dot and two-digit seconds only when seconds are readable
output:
11.06
